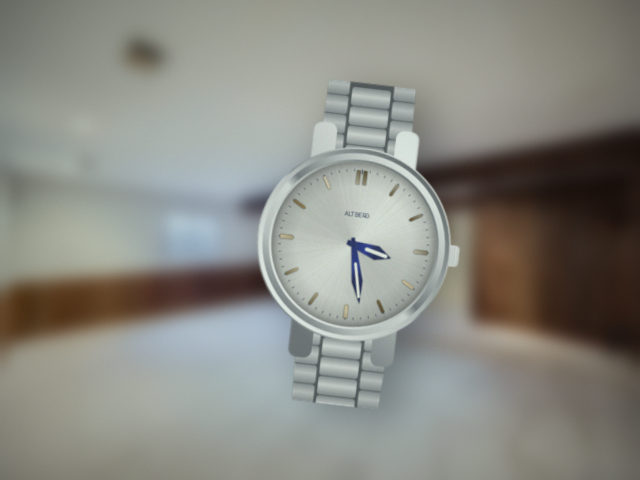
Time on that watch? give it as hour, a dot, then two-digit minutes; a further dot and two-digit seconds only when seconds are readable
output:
3.28
